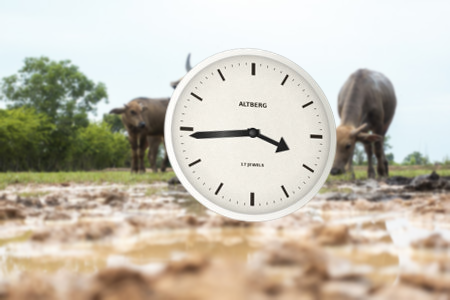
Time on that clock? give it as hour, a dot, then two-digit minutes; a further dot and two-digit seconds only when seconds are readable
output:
3.44
